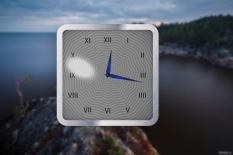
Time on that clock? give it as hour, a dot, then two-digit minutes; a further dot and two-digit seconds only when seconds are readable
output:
12.17
